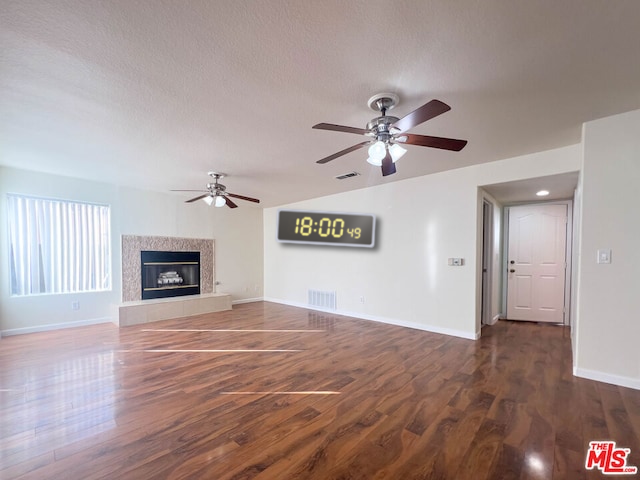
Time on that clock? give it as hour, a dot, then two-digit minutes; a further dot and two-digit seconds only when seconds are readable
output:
18.00.49
